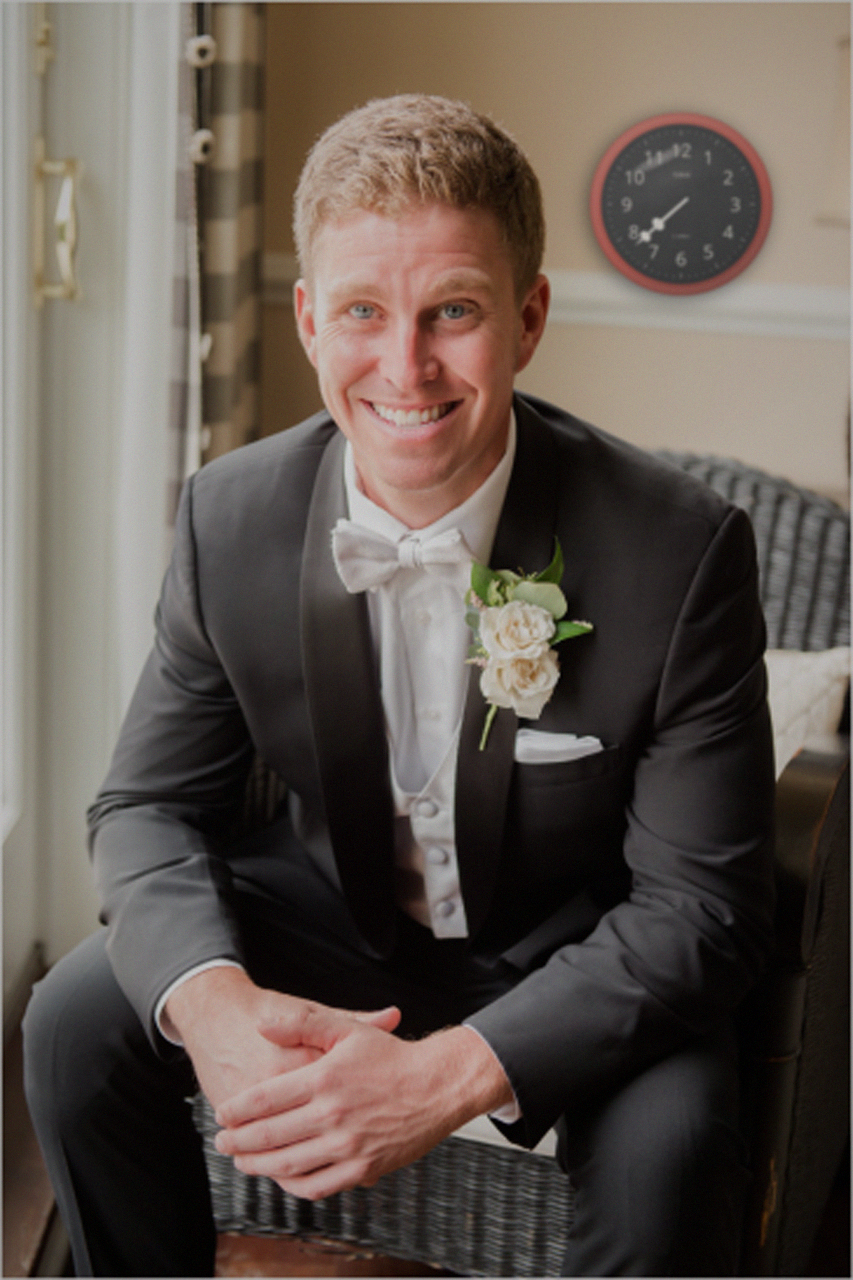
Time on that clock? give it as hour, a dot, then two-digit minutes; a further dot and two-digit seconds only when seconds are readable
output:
7.38
